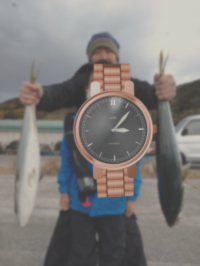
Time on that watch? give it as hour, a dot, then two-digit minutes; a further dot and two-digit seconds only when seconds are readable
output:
3.07
